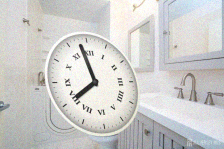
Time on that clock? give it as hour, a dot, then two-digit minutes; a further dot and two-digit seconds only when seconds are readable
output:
7.58
